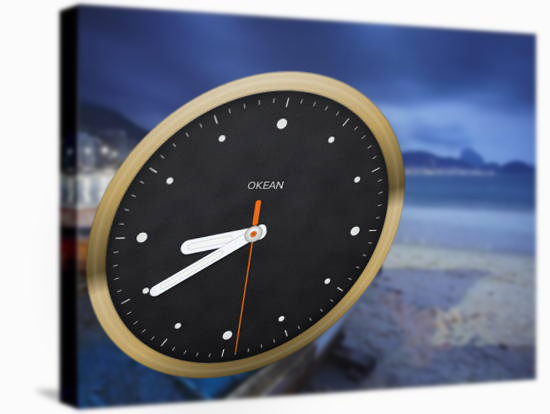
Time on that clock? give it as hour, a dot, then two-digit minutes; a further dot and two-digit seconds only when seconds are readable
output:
8.39.29
